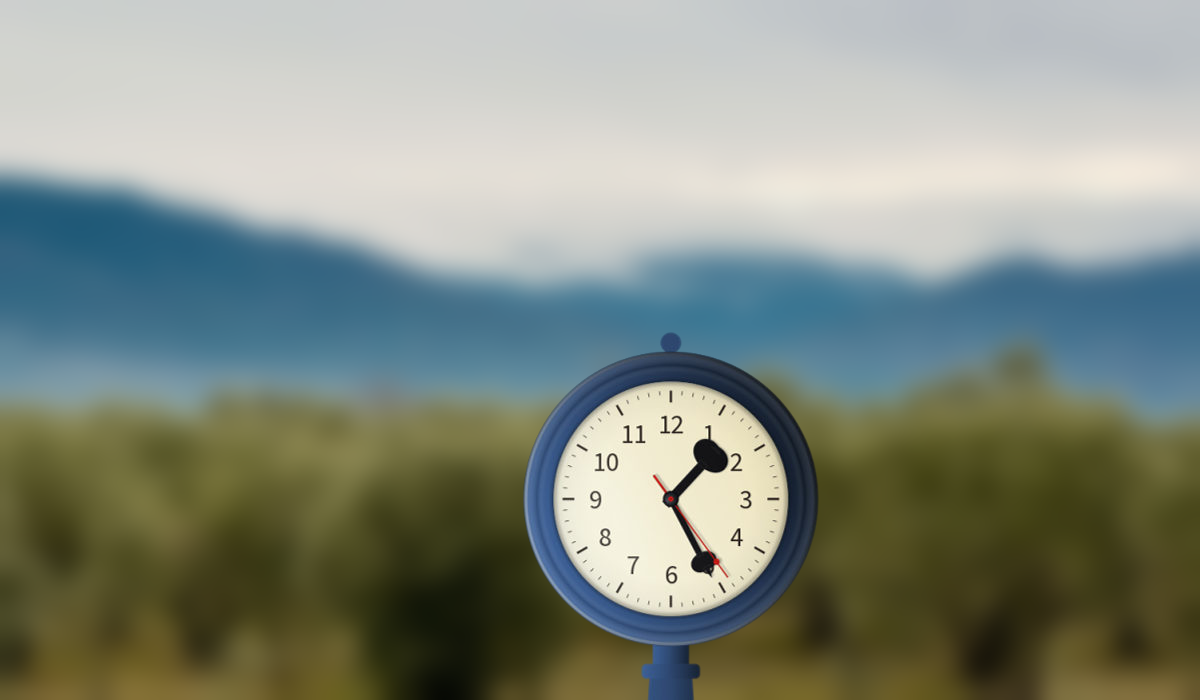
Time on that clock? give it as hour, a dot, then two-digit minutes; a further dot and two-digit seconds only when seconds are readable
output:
1.25.24
